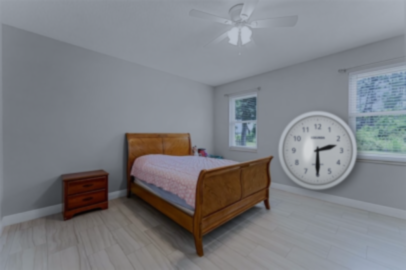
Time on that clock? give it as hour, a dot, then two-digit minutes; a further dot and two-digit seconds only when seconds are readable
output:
2.30
